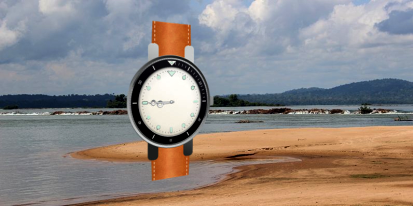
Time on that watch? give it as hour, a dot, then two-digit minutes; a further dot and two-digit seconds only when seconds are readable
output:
8.45
